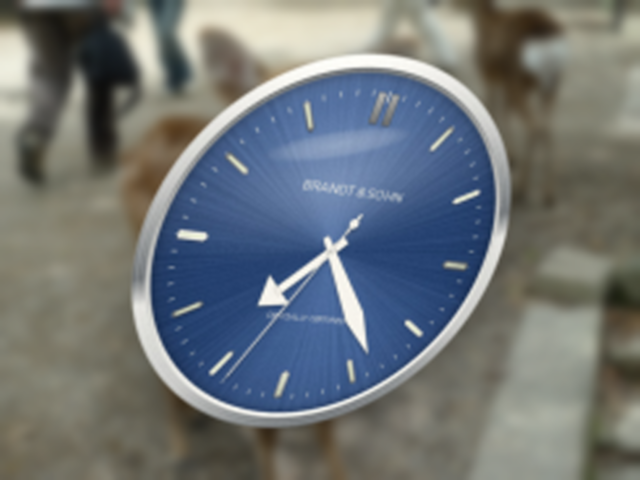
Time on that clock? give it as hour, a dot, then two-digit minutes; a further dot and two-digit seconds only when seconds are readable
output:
7.23.34
